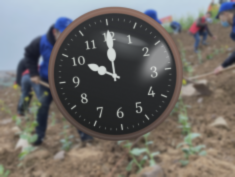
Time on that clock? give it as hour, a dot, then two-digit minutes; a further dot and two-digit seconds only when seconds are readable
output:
10.00
